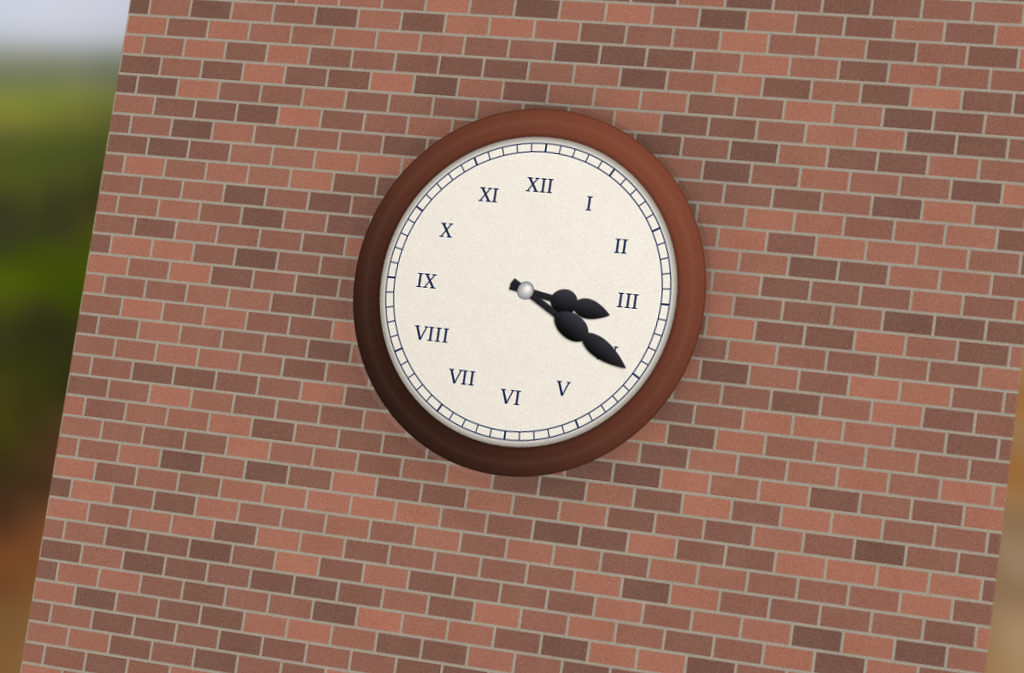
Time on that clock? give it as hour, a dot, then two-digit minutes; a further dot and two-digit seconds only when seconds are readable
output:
3.20
